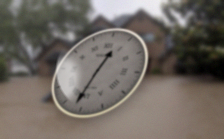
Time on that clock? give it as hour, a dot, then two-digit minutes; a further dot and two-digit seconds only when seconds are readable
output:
12.32
